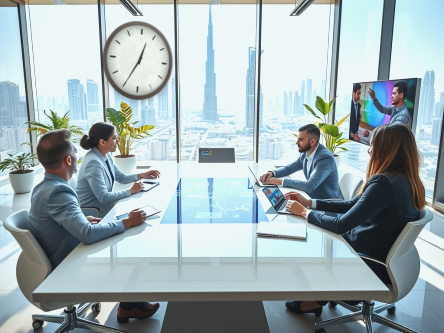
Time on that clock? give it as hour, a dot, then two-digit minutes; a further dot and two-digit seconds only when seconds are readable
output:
12.35
